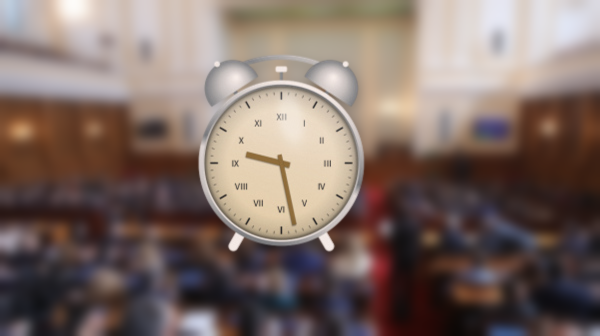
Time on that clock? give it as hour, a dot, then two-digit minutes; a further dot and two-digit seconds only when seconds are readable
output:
9.28
